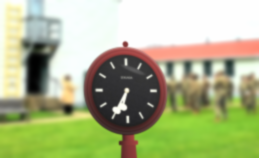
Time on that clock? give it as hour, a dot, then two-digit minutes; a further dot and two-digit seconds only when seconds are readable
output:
6.35
